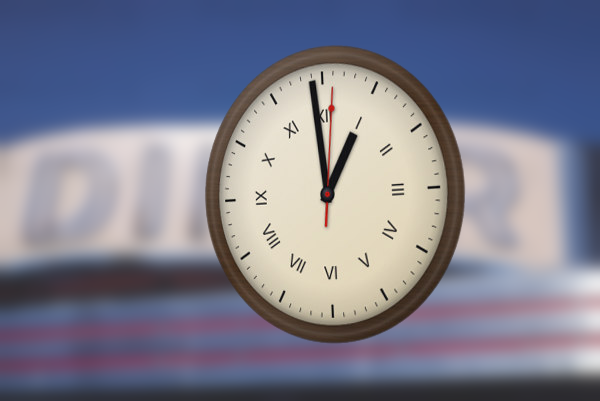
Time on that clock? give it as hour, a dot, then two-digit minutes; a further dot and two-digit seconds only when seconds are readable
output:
12.59.01
